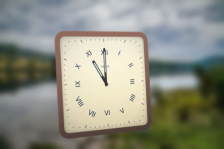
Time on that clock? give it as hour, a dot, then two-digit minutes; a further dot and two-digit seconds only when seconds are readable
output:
11.00
